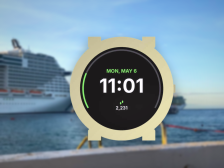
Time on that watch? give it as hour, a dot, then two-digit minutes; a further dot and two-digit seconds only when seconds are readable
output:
11.01
